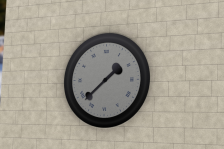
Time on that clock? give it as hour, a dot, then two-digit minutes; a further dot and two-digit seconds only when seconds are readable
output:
1.38
